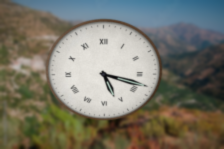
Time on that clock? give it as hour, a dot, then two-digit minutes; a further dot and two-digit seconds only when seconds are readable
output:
5.18
